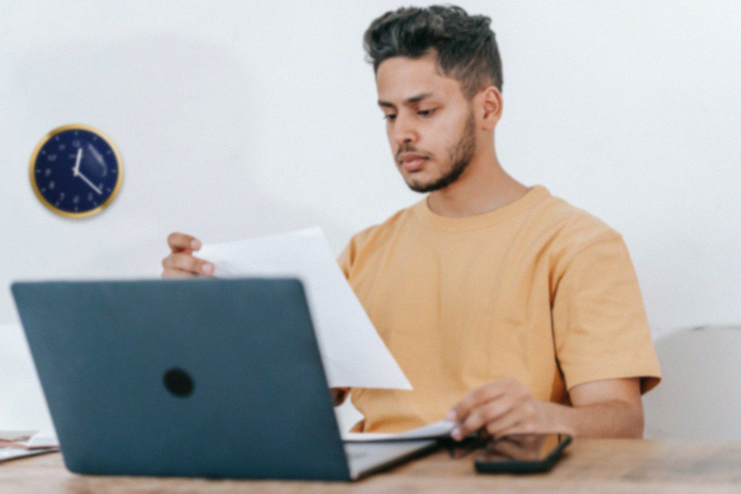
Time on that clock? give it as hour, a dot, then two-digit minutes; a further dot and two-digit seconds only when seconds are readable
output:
12.22
